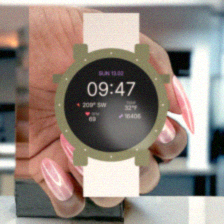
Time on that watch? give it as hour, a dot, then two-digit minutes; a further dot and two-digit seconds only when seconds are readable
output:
9.47
